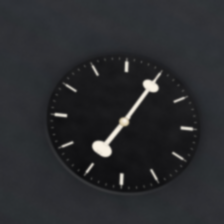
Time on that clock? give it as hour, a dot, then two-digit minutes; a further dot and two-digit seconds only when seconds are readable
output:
7.05
